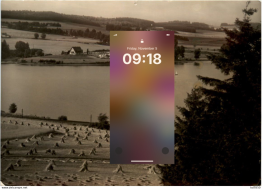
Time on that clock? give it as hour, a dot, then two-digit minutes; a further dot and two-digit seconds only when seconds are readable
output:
9.18
